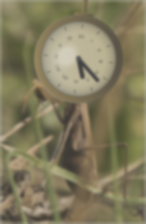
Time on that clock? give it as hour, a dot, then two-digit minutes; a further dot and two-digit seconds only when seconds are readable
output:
5.22
